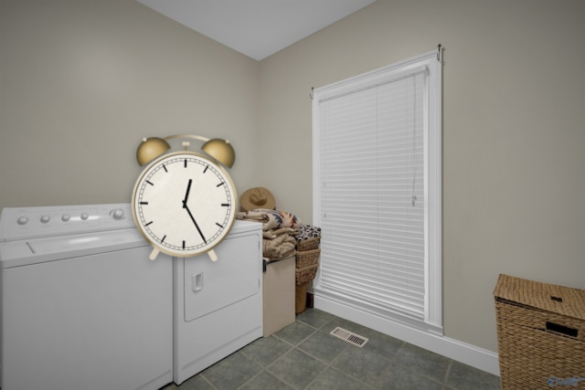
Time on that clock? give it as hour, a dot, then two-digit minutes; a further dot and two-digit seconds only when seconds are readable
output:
12.25
